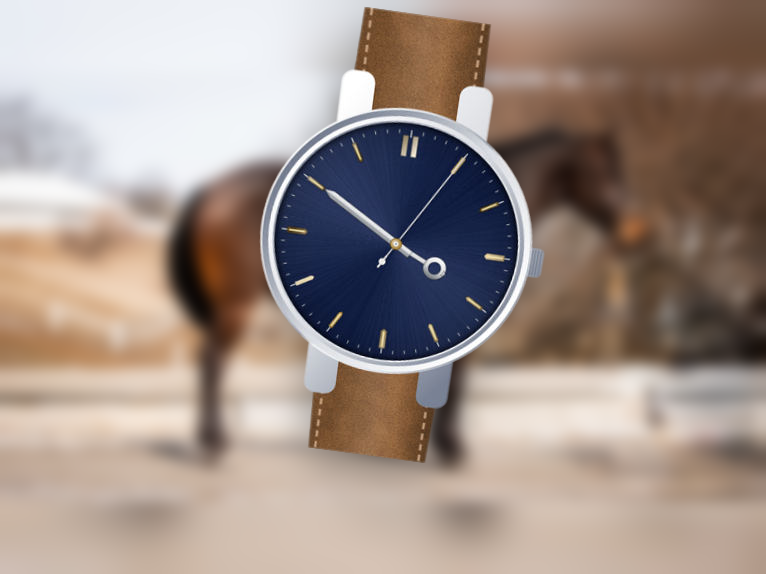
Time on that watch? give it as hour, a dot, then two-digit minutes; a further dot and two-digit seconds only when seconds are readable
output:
3.50.05
